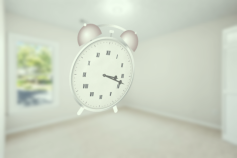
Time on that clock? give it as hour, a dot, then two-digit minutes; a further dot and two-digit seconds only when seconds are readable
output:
3.18
